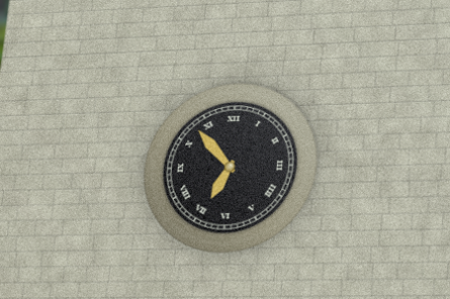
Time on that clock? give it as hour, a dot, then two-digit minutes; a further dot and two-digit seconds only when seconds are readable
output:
6.53
